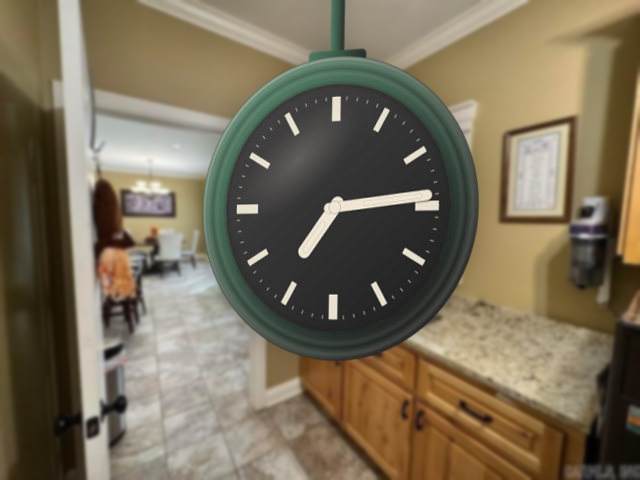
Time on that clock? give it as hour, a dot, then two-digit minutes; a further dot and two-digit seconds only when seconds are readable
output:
7.14
